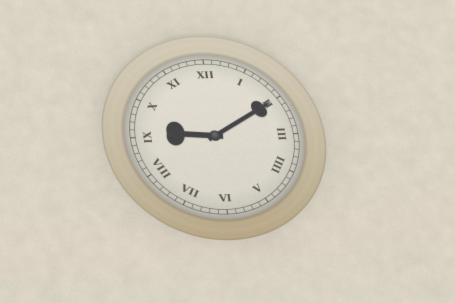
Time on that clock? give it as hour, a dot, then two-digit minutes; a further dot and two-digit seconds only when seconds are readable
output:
9.10
